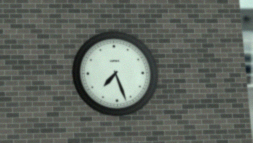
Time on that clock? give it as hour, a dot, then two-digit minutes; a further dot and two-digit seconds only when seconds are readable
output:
7.27
